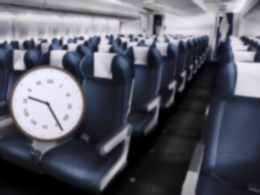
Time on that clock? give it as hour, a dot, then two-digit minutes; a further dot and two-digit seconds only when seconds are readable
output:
9.24
